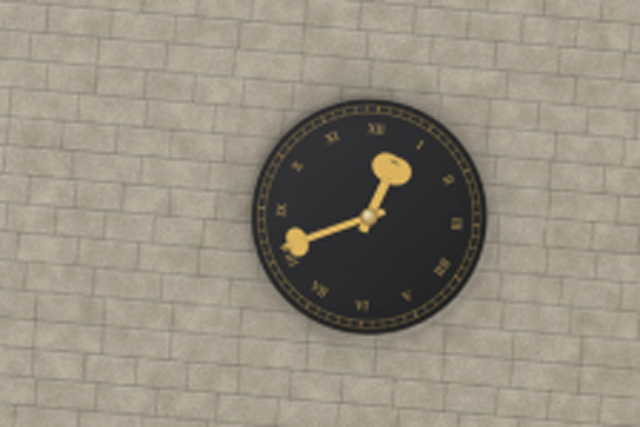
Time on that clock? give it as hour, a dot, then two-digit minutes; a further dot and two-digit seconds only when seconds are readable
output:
12.41
